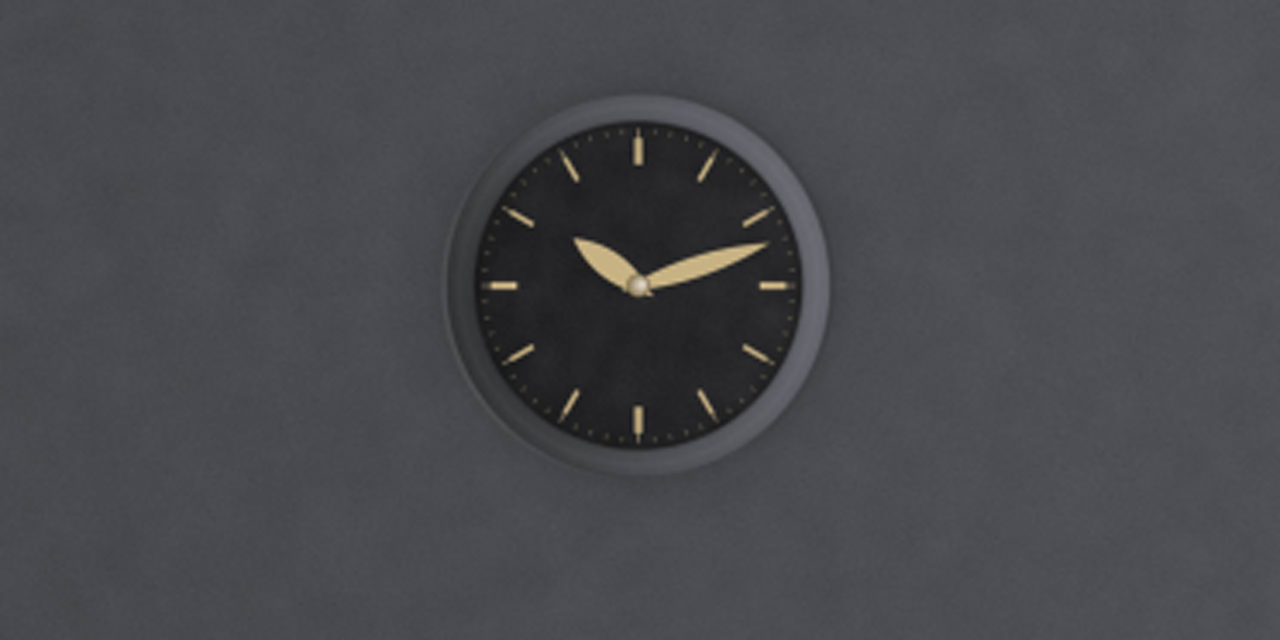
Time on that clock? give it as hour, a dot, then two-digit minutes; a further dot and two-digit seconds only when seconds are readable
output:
10.12
